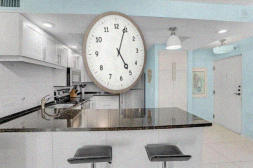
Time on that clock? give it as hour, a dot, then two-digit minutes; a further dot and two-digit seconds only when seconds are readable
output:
5.04
